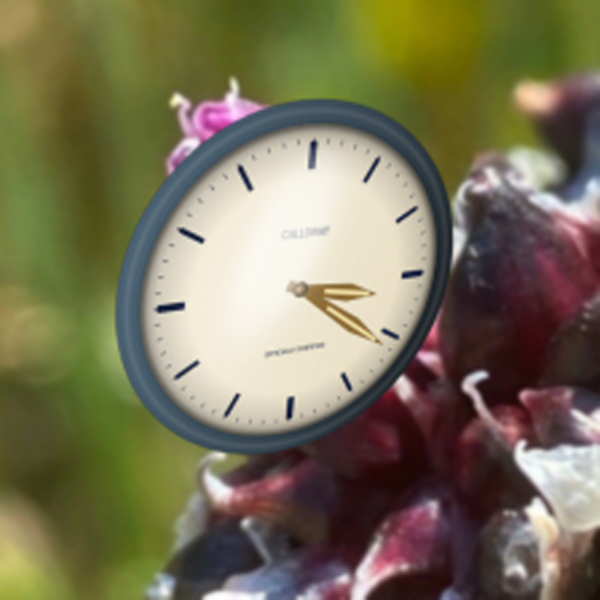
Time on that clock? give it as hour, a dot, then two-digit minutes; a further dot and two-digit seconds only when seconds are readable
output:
3.21
